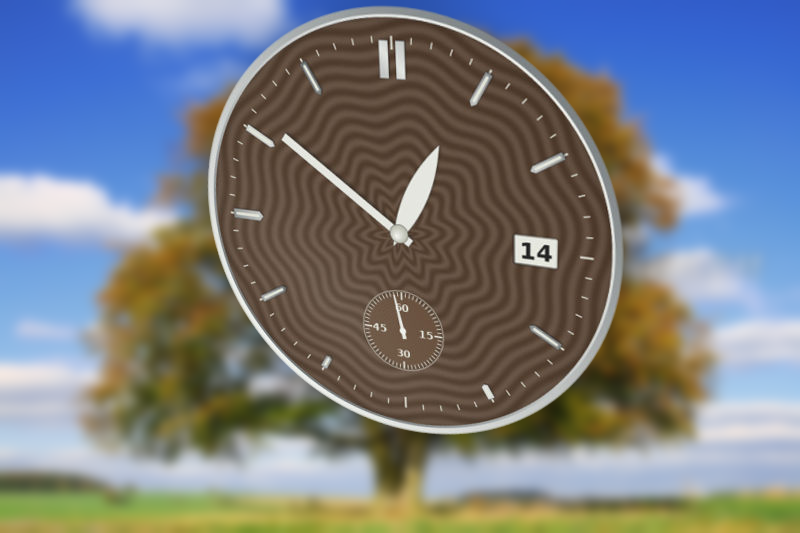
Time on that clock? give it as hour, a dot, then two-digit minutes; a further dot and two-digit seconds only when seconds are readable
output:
12.50.58
